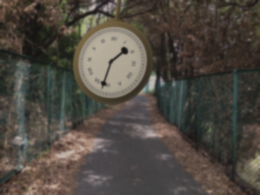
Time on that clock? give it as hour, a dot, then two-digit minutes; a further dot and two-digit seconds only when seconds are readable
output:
1.32
